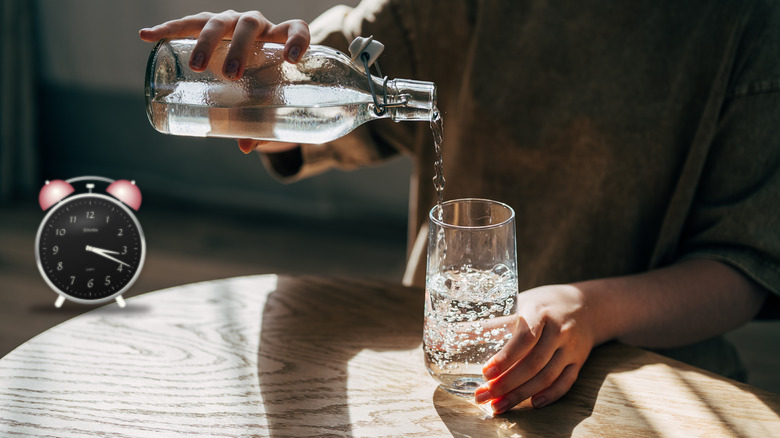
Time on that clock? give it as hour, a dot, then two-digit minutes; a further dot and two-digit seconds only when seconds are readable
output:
3.19
